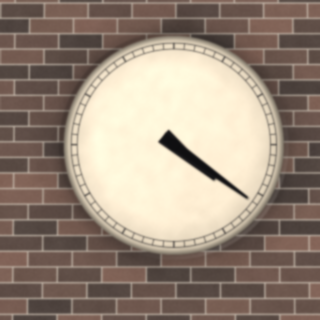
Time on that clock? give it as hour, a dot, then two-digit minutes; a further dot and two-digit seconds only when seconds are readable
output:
4.21
